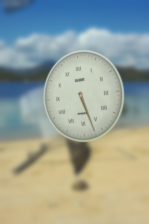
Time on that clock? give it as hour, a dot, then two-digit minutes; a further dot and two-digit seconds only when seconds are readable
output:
5.27
